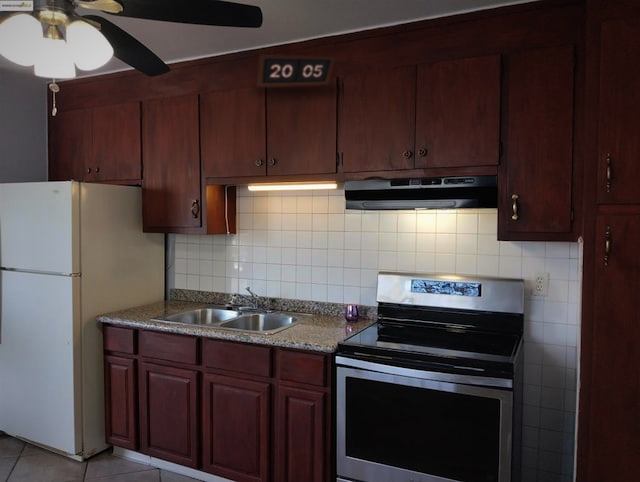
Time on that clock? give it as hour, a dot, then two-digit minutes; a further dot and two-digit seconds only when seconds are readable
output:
20.05
